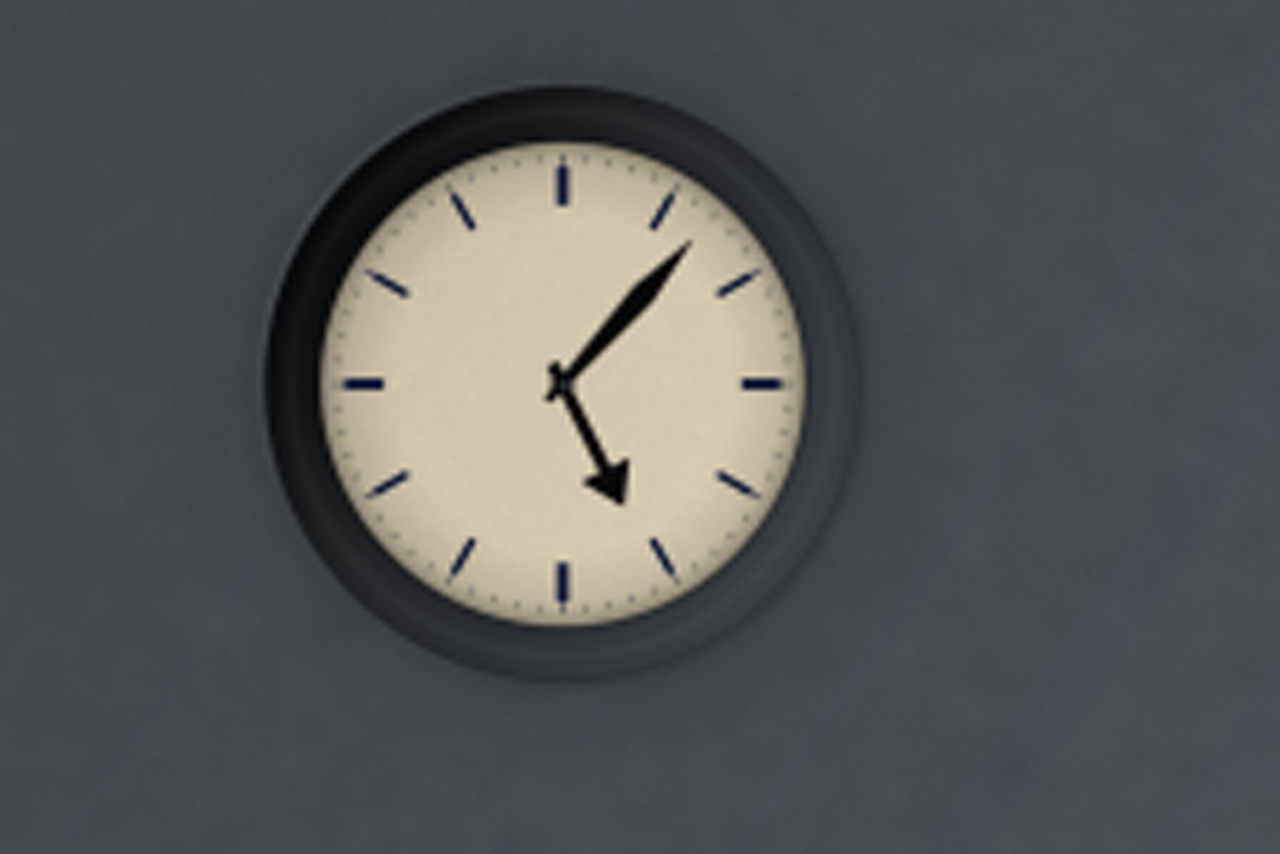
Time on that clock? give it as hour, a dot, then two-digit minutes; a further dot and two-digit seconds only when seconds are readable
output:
5.07
